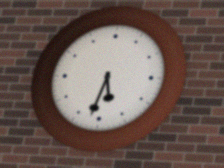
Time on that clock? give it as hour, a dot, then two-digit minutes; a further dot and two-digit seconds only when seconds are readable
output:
5.32
